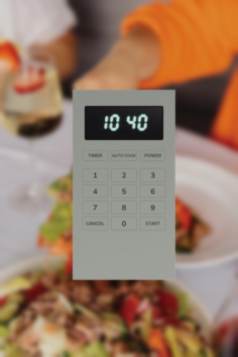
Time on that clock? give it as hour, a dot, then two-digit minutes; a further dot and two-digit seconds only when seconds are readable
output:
10.40
